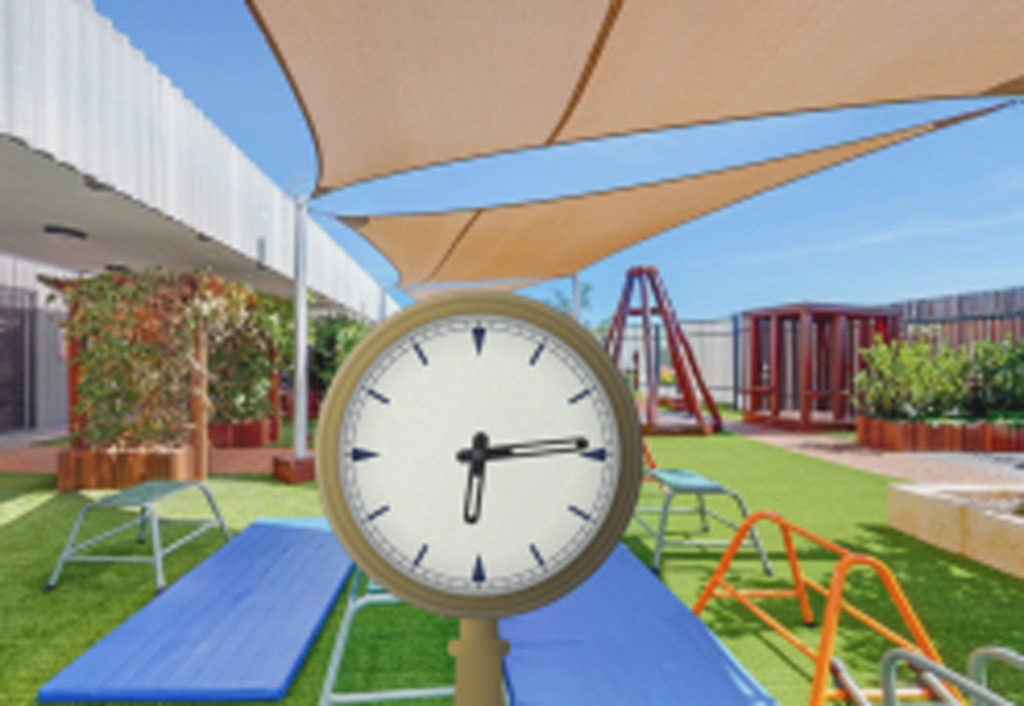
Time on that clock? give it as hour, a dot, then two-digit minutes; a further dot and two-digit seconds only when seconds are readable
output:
6.14
